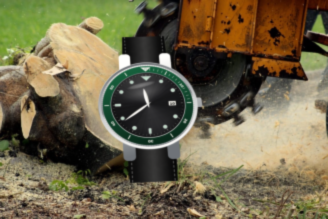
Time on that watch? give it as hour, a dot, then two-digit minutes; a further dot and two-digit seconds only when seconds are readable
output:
11.39
